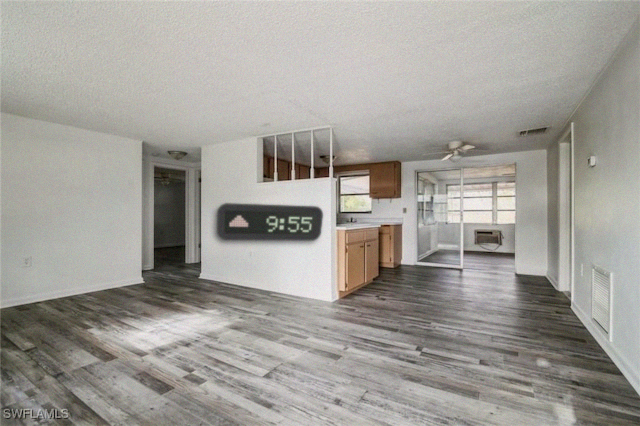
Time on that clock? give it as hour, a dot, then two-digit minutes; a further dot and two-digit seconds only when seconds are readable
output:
9.55
